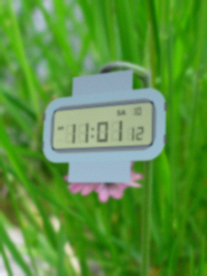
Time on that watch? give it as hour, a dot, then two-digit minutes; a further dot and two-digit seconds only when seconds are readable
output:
11.01.12
